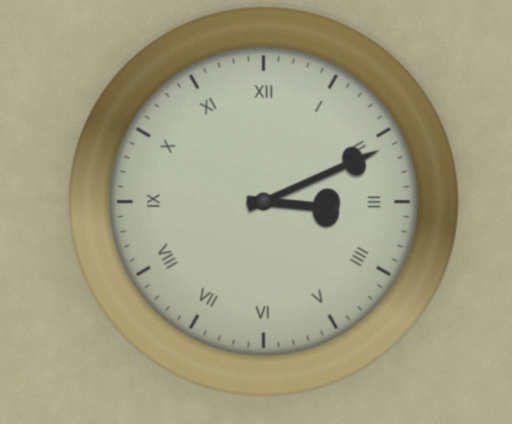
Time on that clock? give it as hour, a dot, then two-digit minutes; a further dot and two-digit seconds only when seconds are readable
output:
3.11
